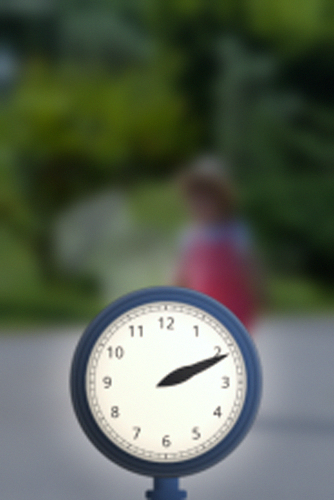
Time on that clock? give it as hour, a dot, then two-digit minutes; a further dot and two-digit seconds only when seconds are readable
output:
2.11
